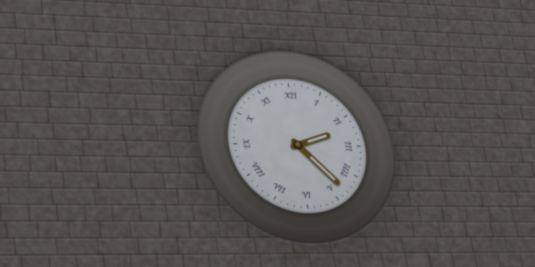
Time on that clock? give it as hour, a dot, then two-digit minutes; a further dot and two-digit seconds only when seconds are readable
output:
2.23
